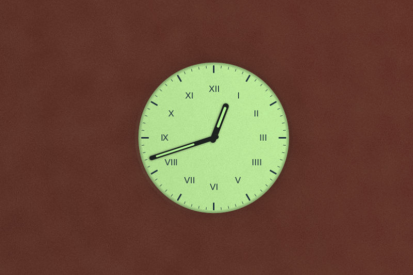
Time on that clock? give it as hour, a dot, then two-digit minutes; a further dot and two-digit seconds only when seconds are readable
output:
12.42
